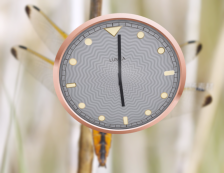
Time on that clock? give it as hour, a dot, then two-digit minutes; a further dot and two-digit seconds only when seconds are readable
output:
6.01
